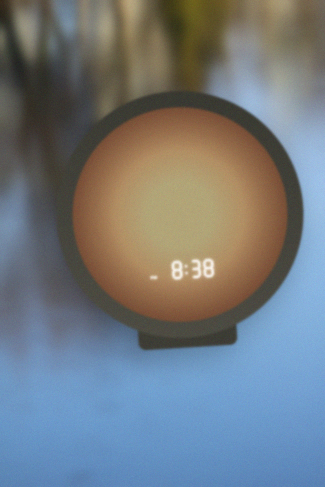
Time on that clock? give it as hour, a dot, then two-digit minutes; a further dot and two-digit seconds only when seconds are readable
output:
8.38
